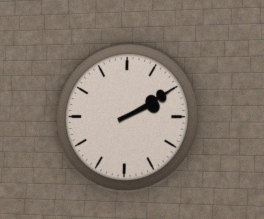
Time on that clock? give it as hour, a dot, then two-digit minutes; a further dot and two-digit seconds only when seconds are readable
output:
2.10
